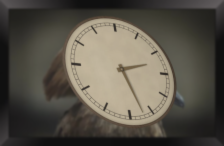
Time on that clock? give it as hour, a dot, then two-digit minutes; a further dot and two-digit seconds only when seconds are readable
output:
2.27
